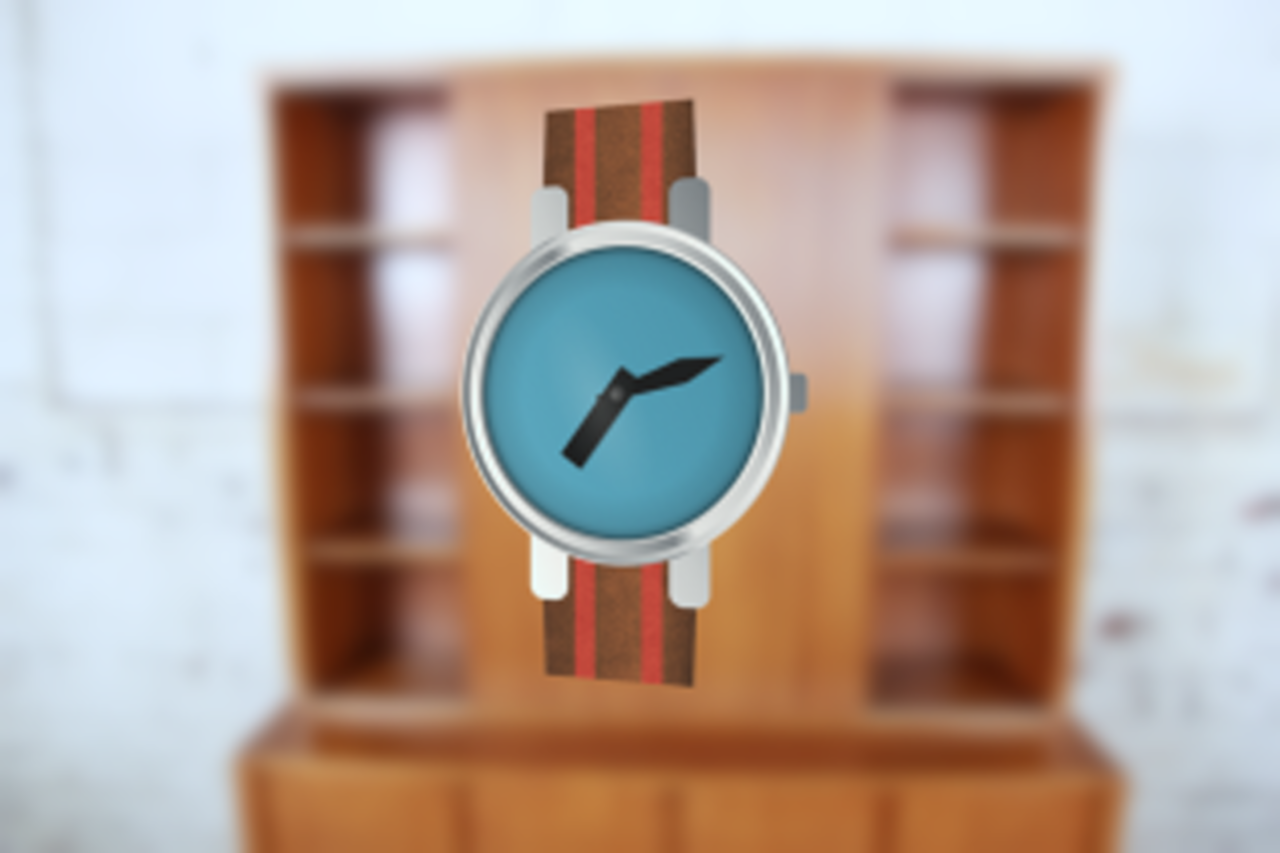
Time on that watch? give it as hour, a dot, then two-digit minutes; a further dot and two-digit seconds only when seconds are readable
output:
7.12
